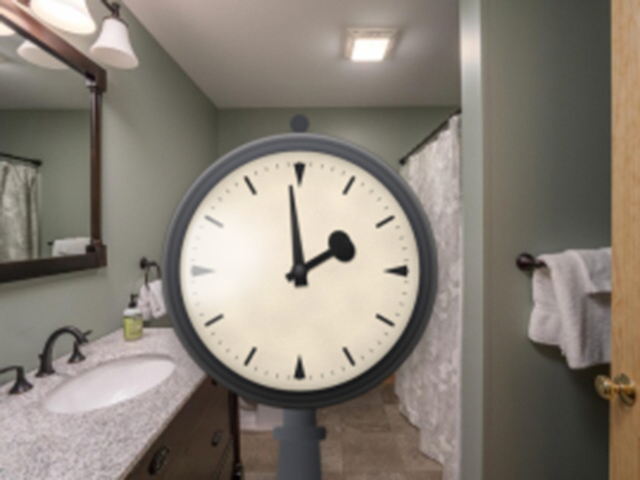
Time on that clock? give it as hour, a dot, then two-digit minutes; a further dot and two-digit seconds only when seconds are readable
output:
1.59
